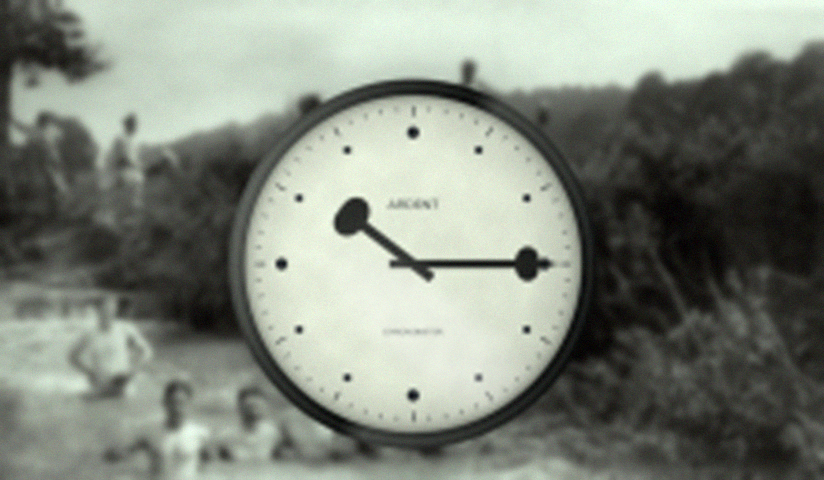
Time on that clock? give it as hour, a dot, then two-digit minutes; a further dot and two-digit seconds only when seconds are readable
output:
10.15
